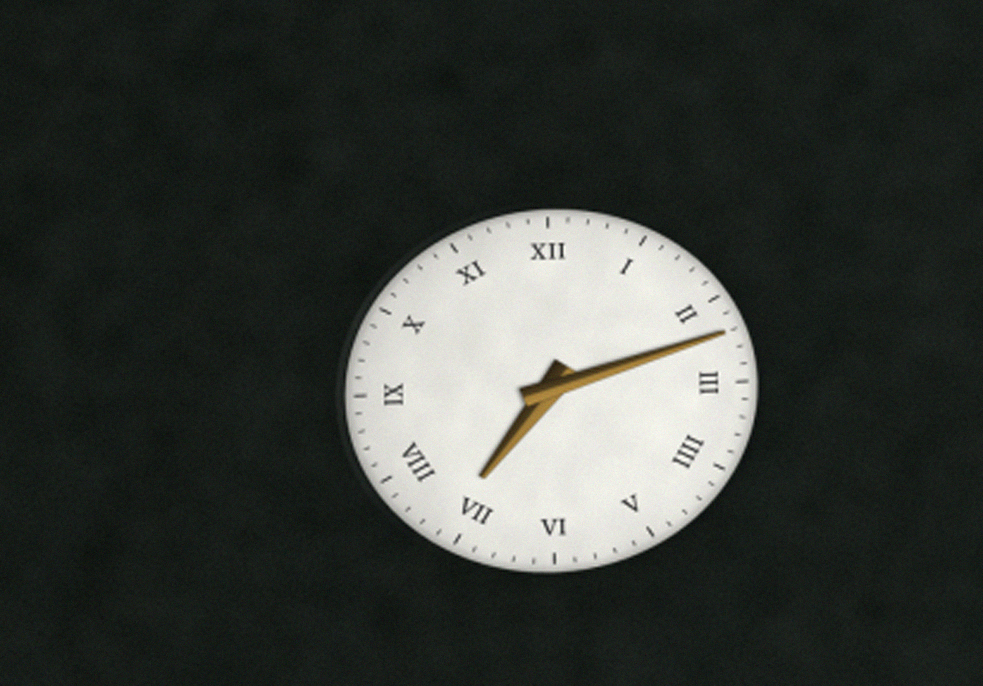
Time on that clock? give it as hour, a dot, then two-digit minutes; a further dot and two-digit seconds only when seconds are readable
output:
7.12
